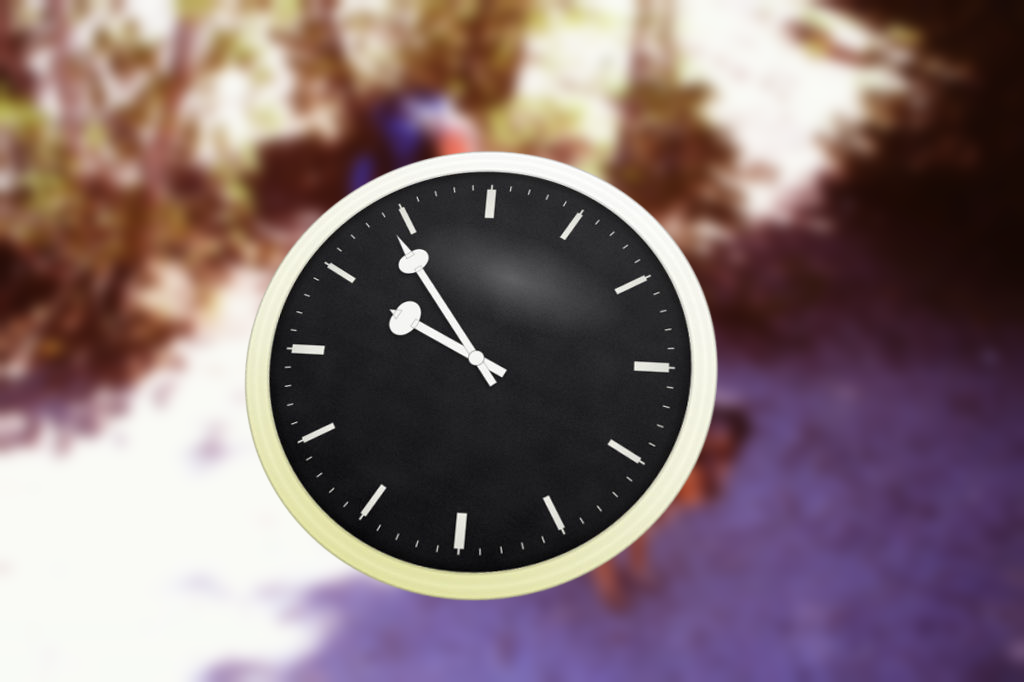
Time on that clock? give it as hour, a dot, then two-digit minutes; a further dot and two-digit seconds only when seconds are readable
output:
9.54
